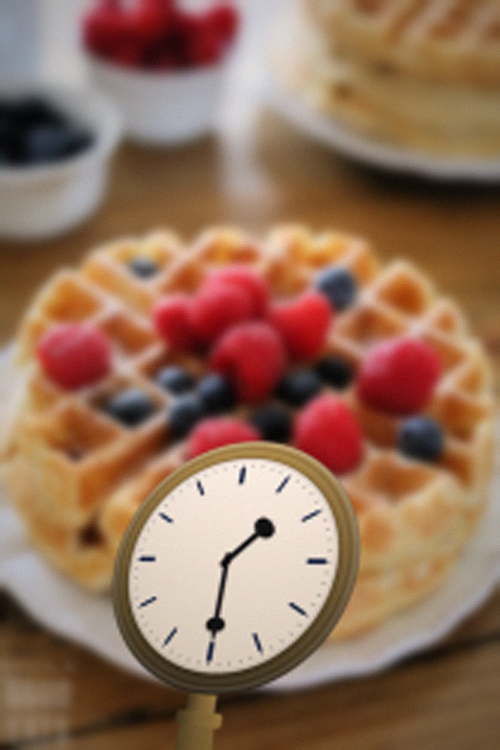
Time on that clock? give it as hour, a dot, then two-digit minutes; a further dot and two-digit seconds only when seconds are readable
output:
1.30
